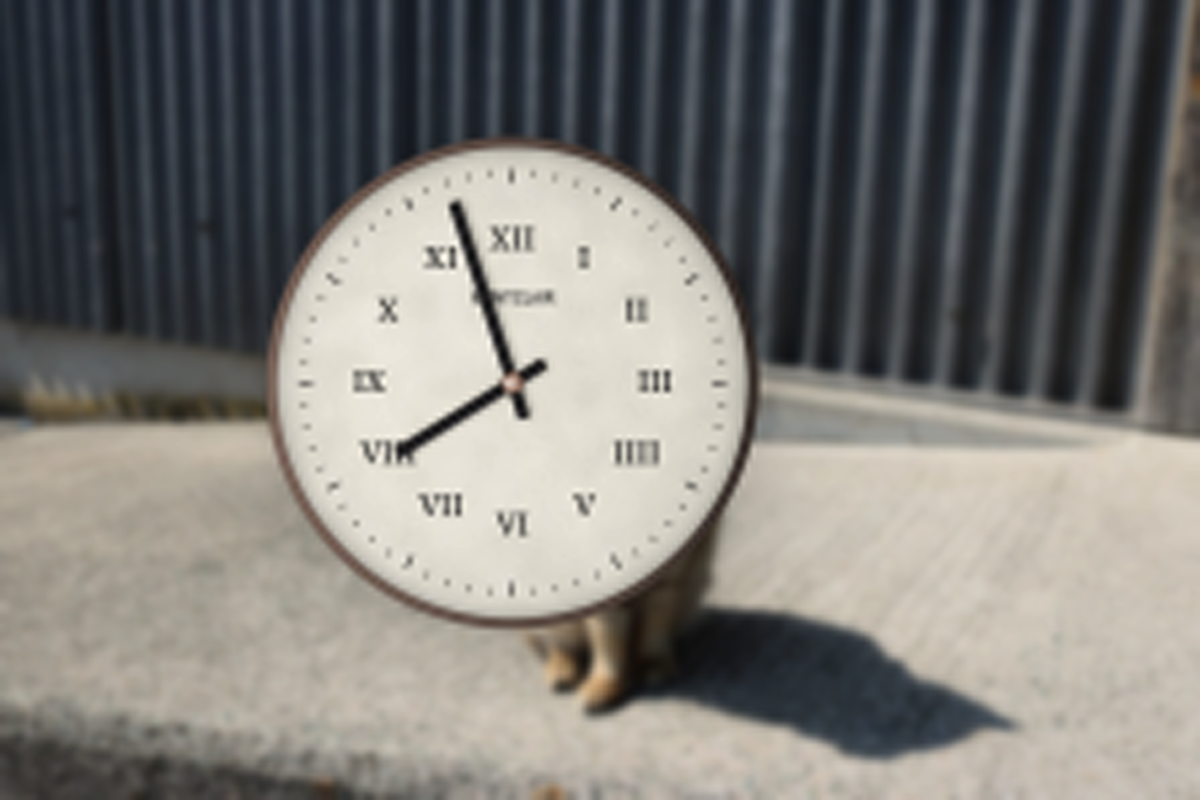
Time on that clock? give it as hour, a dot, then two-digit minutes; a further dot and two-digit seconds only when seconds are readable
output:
7.57
